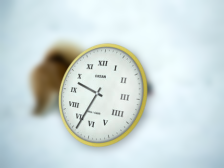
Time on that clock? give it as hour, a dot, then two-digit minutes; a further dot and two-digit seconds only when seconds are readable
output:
9.34
